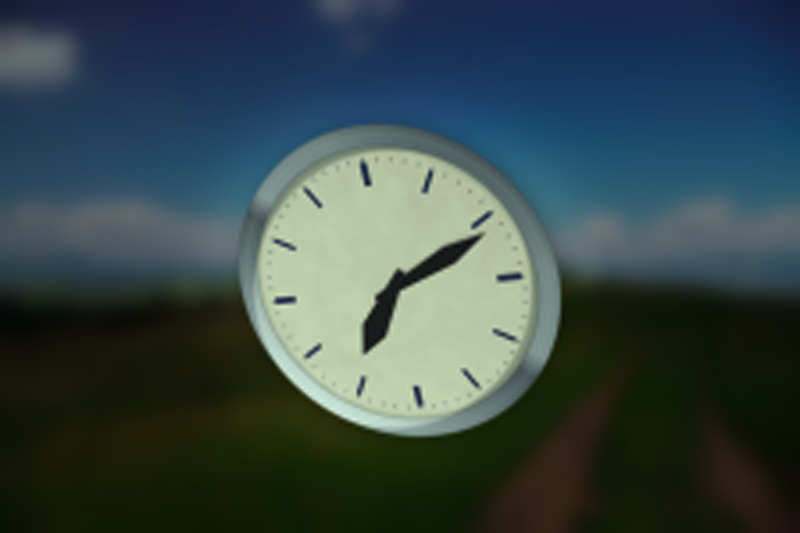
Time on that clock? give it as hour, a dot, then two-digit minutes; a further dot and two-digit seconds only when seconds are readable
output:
7.11
